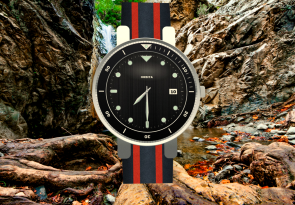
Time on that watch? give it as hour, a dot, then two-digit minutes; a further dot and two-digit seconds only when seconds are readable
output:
7.30
